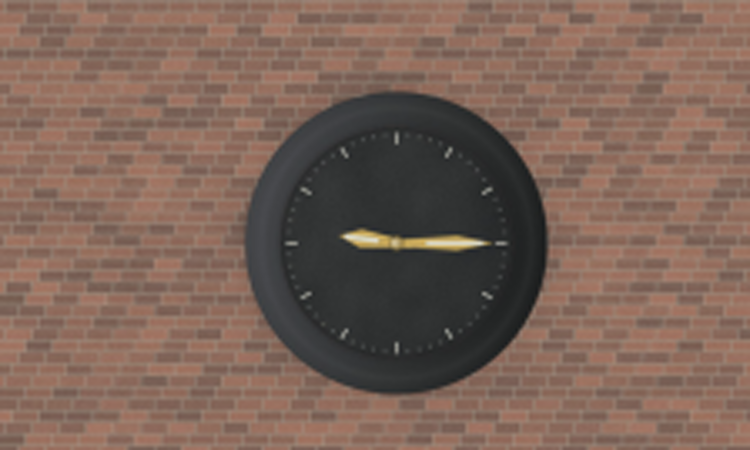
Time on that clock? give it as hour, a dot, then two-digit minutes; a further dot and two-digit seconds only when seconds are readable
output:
9.15
